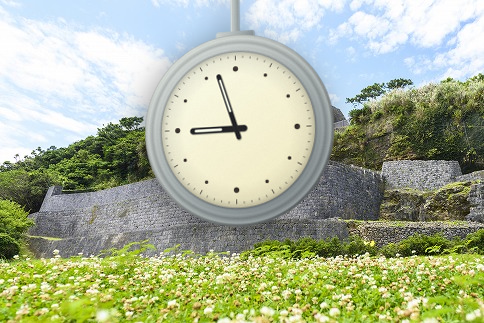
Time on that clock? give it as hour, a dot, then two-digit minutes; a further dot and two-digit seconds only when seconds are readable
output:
8.57
